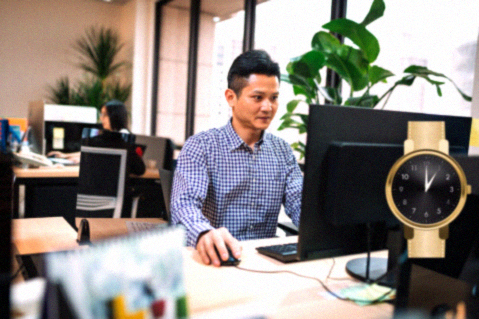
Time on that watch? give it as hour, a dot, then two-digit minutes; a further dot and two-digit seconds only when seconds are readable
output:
1.00
